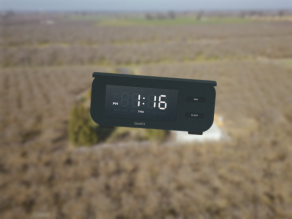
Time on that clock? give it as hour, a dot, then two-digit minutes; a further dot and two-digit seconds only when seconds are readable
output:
1.16
